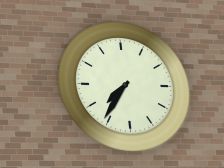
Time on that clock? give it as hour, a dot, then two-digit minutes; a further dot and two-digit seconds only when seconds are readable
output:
7.36
